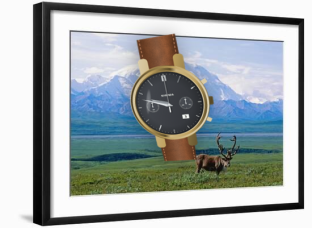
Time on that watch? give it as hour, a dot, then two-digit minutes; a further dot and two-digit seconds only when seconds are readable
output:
9.48
